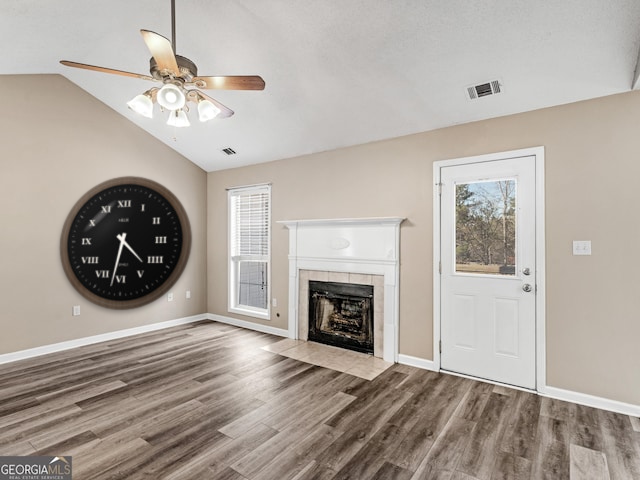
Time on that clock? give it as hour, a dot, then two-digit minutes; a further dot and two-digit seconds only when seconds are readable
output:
4.32
